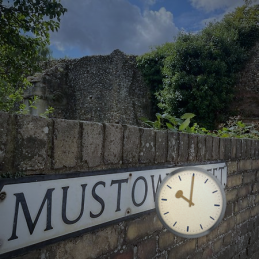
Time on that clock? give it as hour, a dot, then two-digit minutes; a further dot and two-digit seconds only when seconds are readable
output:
10.00
